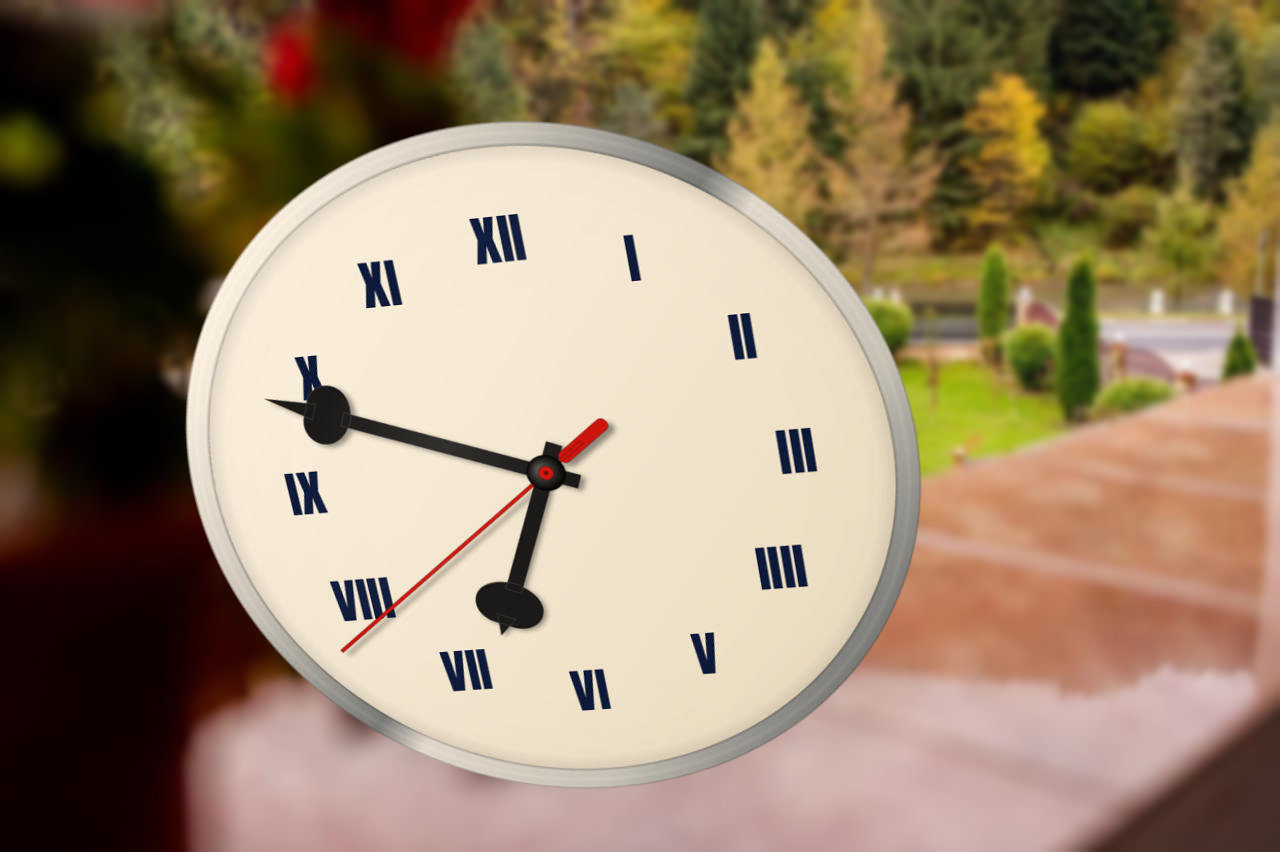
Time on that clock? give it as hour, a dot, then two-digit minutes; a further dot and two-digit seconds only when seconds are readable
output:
6.48.39
